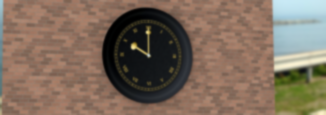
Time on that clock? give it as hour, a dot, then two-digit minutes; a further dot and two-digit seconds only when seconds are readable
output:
10.00
